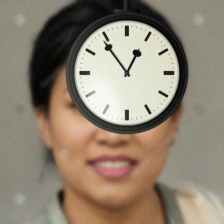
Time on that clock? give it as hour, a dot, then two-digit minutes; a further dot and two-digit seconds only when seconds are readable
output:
12.54
